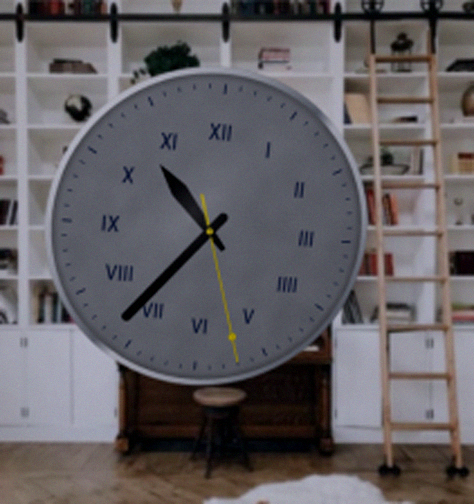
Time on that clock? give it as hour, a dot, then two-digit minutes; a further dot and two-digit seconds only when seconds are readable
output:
10.36.27
